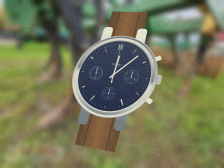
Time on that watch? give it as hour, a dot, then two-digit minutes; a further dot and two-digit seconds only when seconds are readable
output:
12.07
